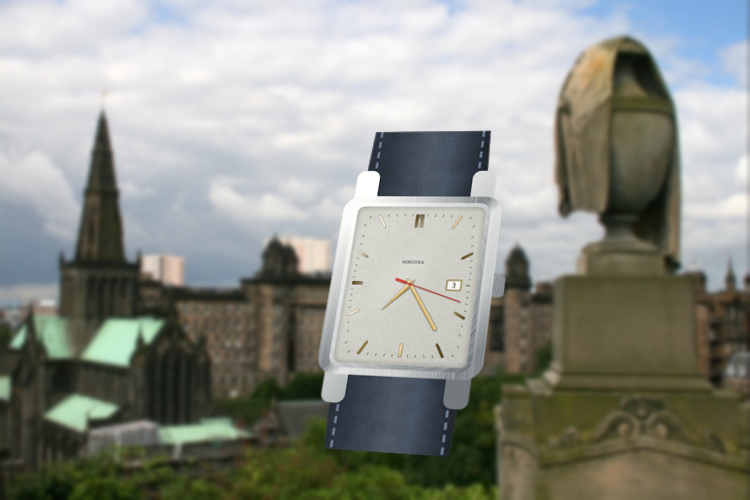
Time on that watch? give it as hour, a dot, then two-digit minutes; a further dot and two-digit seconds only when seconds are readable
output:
7.24.18
